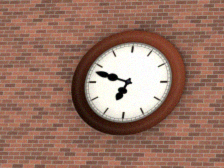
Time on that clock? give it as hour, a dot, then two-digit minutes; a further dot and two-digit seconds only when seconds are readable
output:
6.48
